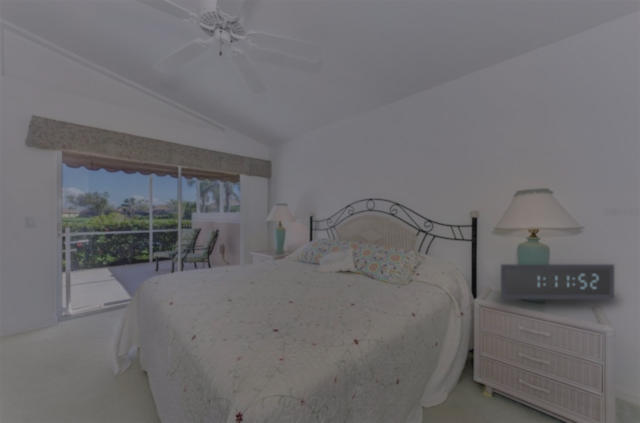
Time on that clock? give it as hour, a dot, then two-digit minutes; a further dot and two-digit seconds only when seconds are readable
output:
1.11.52
